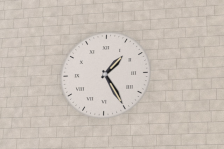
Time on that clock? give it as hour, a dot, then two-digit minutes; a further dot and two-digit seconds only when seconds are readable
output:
1.25
